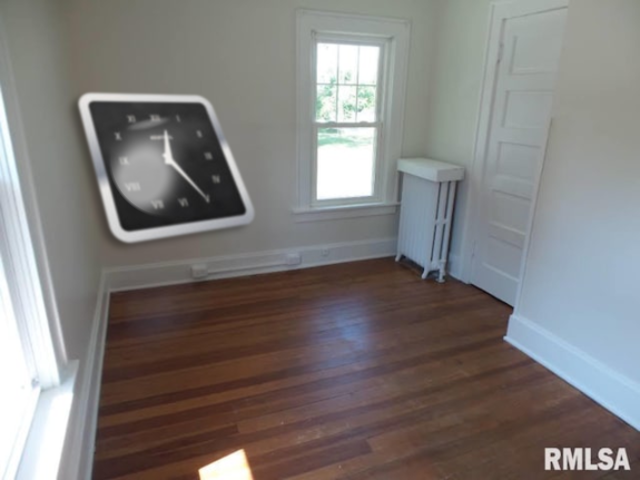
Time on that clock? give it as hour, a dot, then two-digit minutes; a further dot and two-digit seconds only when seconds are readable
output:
12.25
